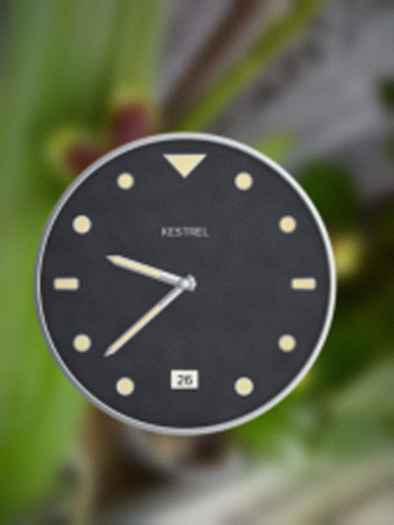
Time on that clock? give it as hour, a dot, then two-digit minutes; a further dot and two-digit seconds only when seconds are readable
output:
9.38
